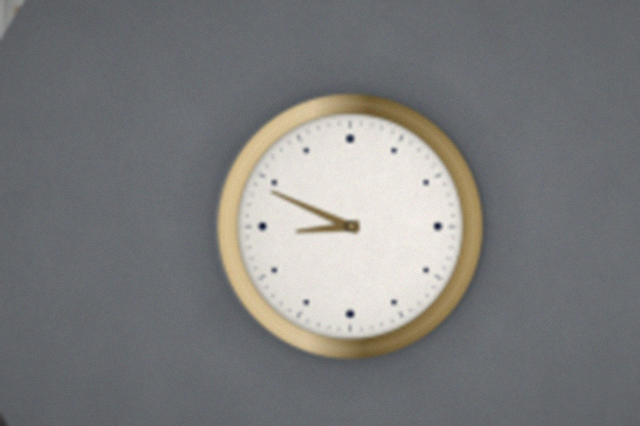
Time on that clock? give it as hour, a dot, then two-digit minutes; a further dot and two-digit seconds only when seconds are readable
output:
8.49
